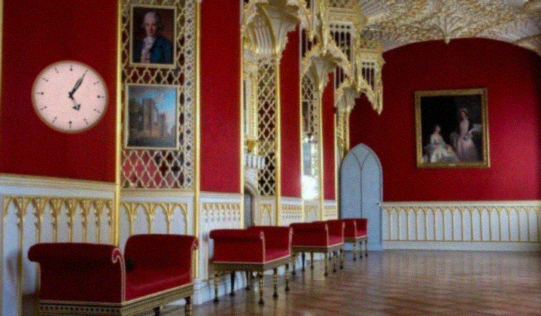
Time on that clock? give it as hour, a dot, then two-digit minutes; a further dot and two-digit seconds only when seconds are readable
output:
5.05
